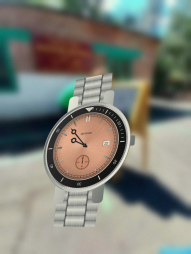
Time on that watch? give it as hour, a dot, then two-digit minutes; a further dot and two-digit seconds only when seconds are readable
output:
9.53
